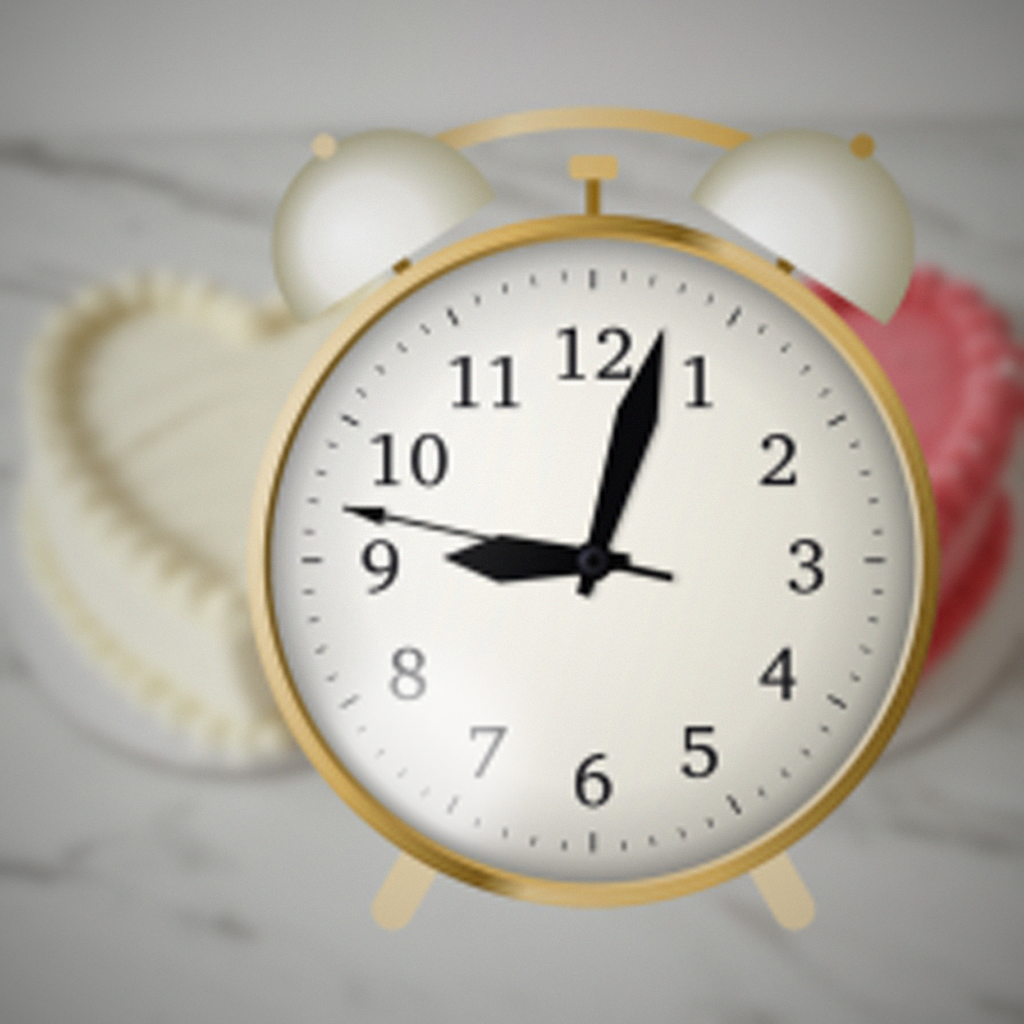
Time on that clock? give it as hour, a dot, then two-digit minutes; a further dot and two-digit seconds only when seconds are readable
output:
9.02.47
